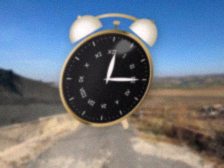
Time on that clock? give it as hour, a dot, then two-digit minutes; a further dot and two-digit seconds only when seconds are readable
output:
12.15
